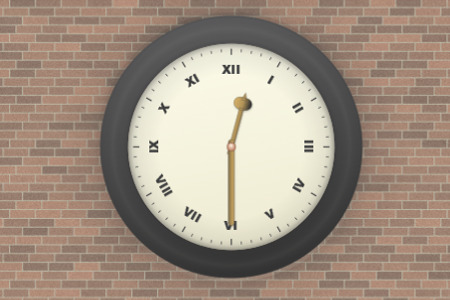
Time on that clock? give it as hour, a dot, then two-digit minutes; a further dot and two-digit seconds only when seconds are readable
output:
12.30
